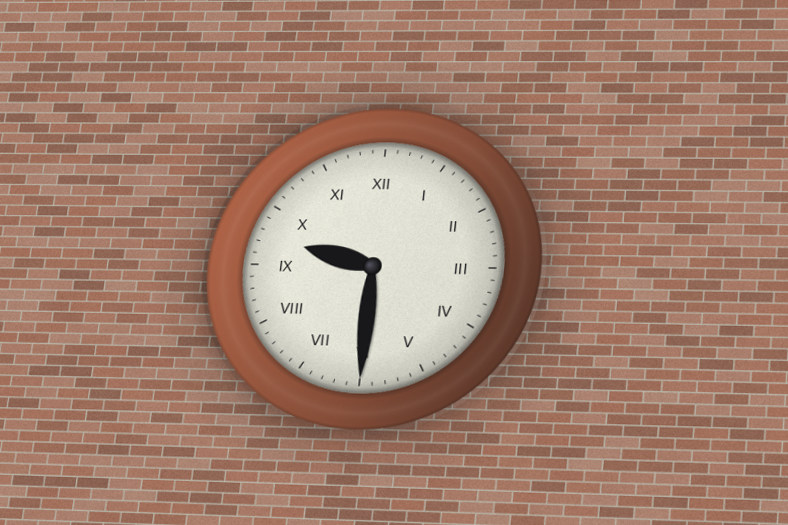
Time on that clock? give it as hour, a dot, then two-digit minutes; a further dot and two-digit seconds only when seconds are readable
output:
9.30
